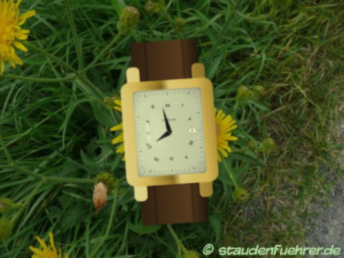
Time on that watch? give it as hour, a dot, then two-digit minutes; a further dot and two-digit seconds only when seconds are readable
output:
7.58
